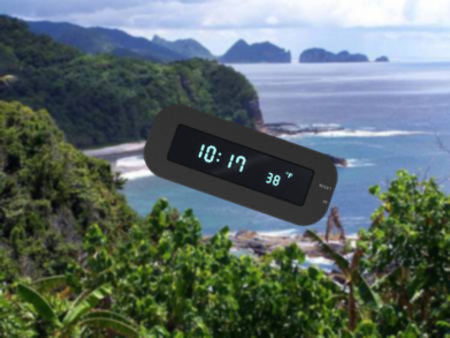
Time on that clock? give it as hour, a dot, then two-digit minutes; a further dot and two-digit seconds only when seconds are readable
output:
10.17
